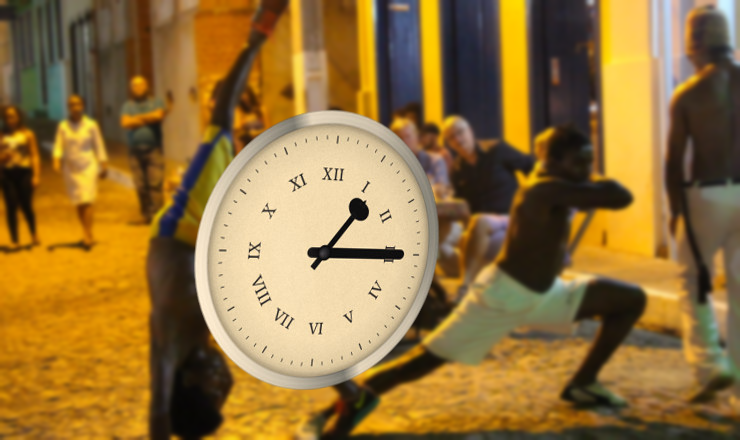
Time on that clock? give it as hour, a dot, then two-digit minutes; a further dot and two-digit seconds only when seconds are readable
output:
1.15
